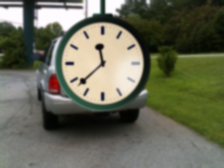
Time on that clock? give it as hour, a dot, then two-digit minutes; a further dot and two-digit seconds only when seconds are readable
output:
11.38
